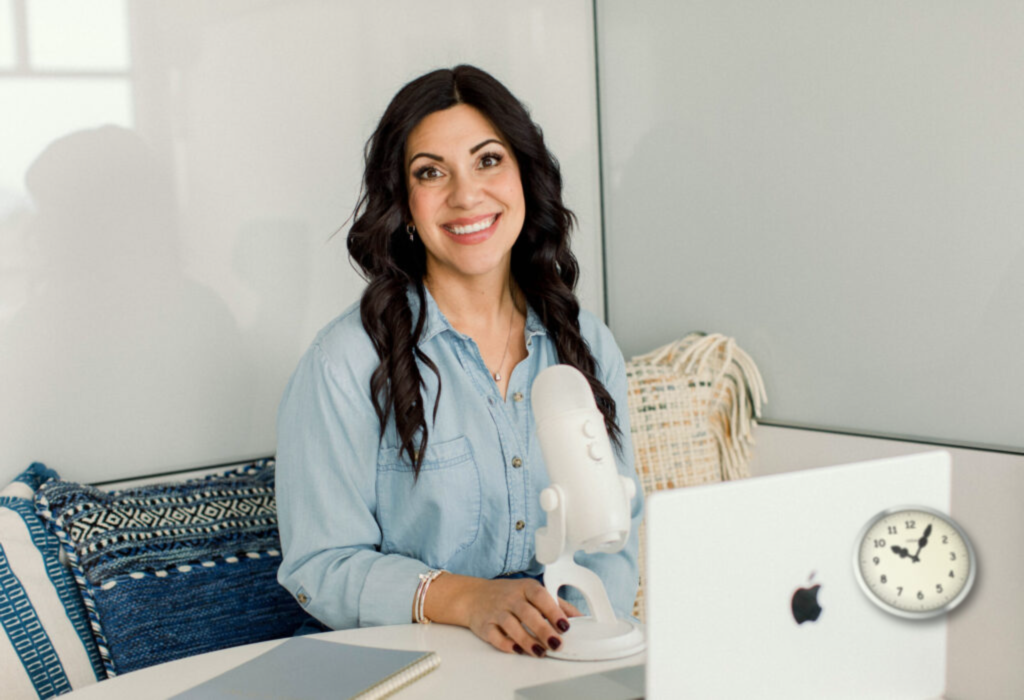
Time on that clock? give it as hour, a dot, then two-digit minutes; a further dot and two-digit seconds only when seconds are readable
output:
10.05
